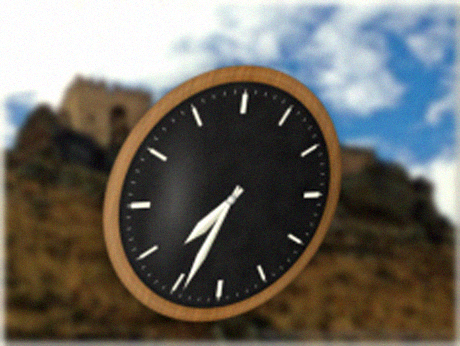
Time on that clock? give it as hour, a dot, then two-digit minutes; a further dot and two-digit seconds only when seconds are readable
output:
7.34
